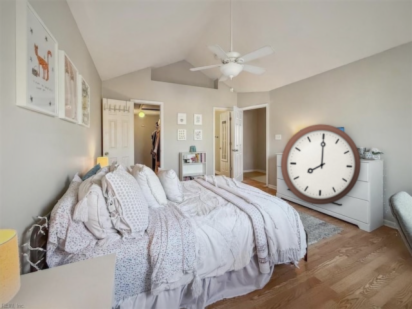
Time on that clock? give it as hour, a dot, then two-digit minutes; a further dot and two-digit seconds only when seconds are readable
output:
8.00
